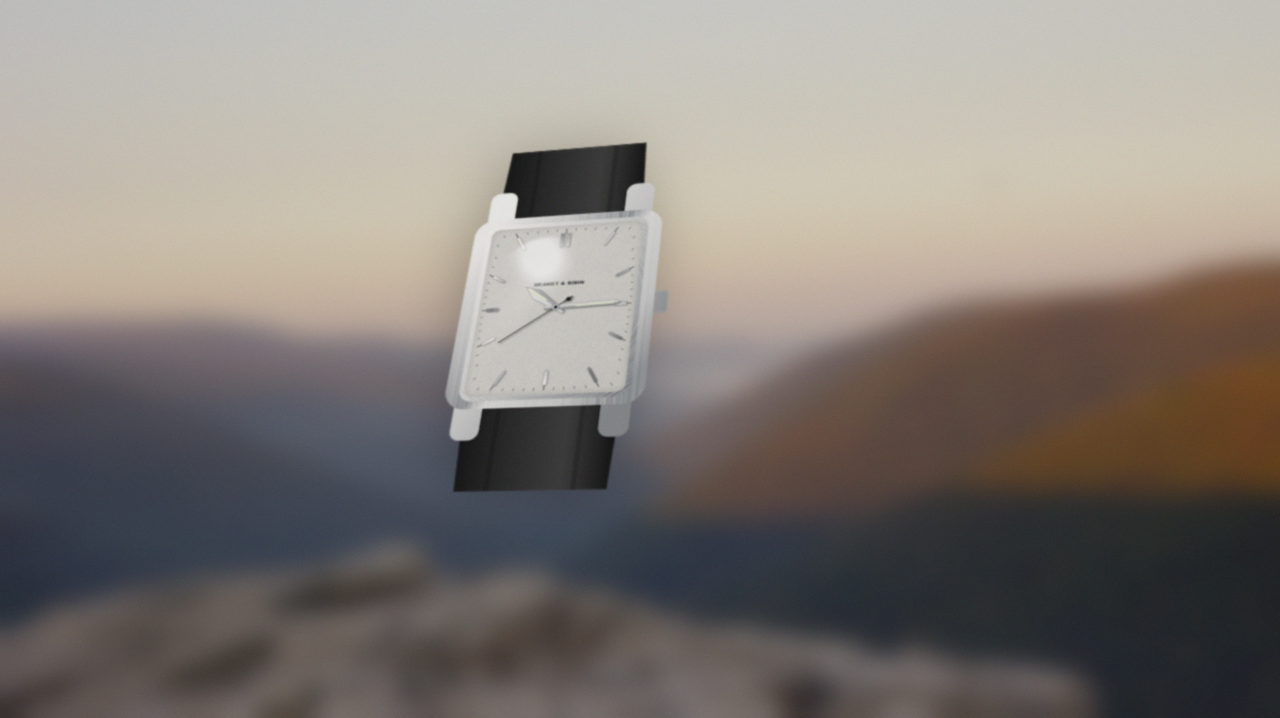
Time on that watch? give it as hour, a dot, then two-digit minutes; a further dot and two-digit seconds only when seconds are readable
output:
10.14.39
